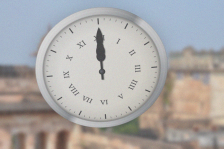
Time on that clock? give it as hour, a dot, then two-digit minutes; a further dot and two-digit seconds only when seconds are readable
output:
12.00
